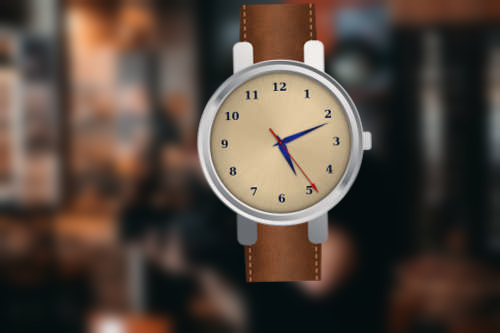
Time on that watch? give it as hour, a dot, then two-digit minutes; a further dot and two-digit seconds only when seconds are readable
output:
5.11.24
